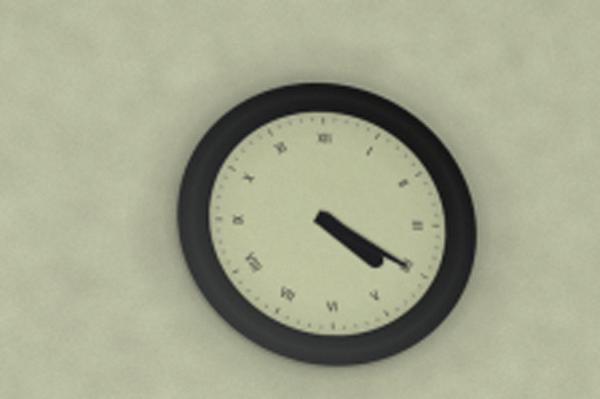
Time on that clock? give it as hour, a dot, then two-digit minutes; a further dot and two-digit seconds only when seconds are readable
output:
4.20
